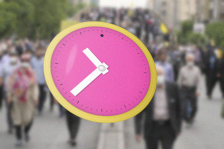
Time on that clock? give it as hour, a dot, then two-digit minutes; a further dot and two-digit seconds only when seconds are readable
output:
10.37
